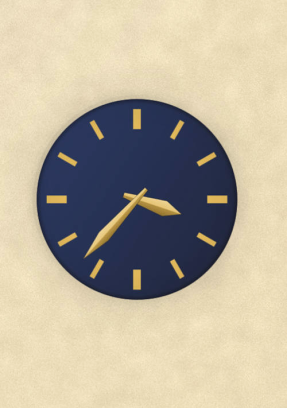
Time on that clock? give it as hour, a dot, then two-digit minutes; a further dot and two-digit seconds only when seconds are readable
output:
3.37
